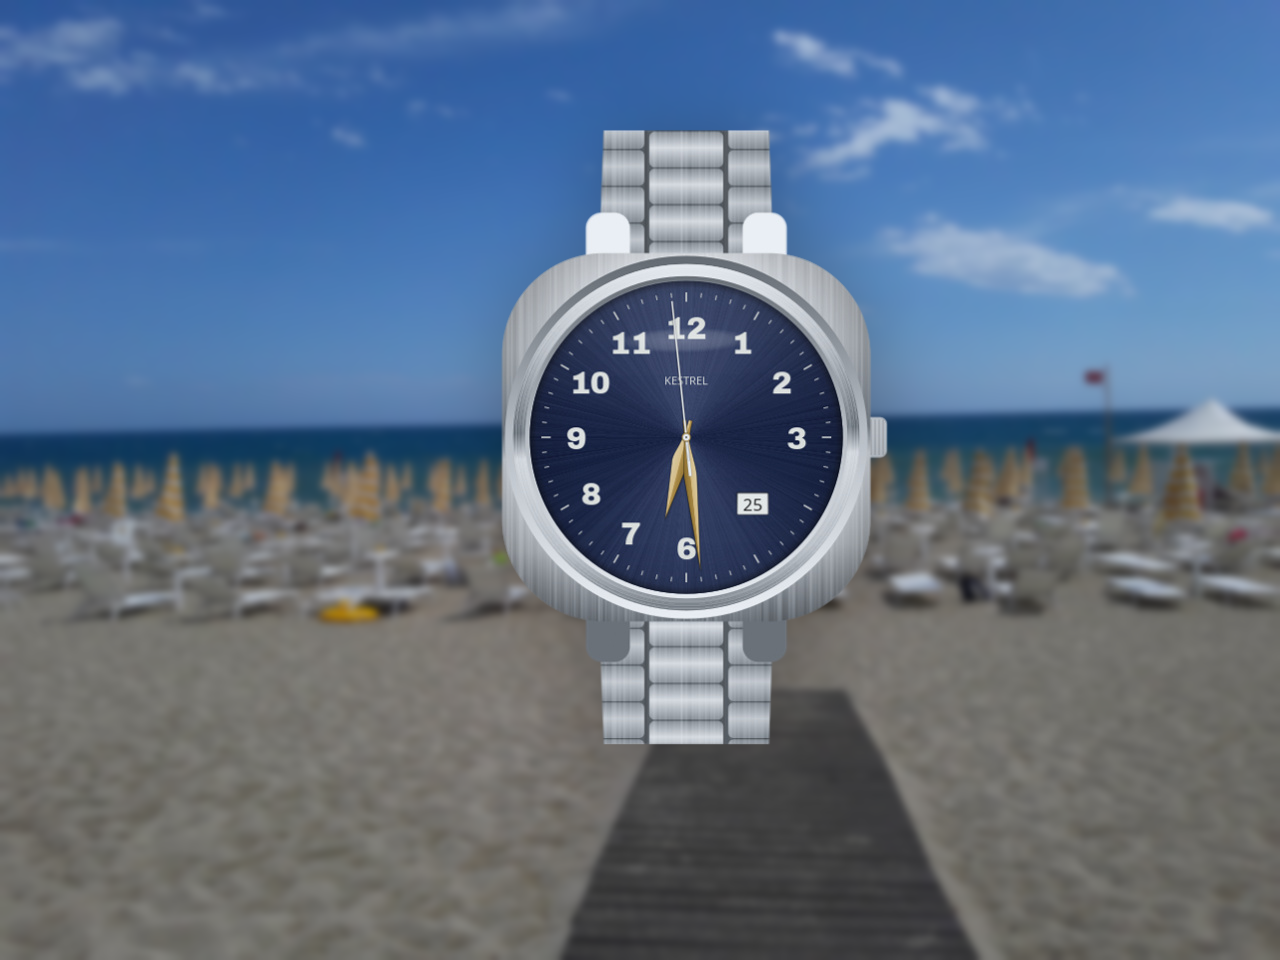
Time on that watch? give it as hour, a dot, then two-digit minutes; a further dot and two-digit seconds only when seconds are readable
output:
6.28.59
